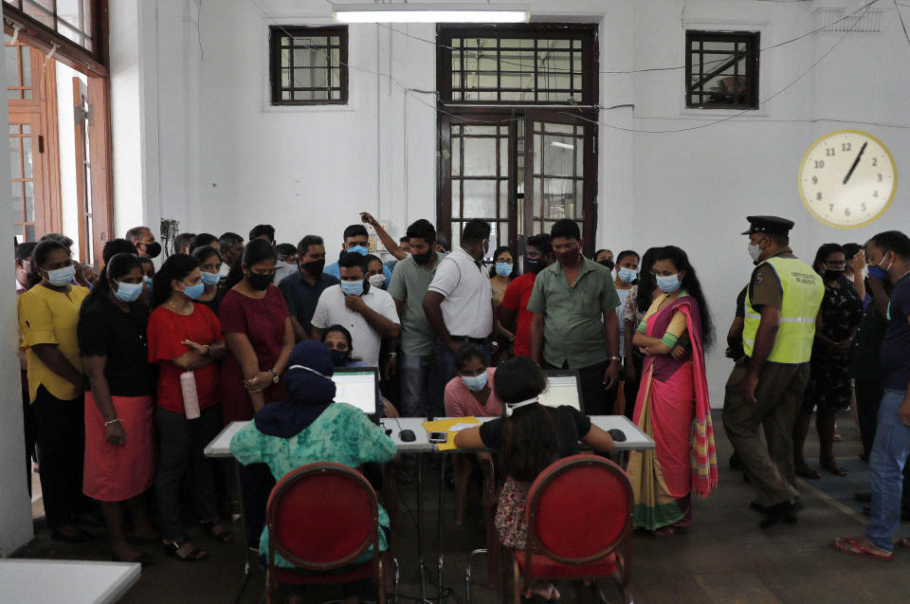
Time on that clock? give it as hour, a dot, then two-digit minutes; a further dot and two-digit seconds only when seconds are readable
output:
1.05
